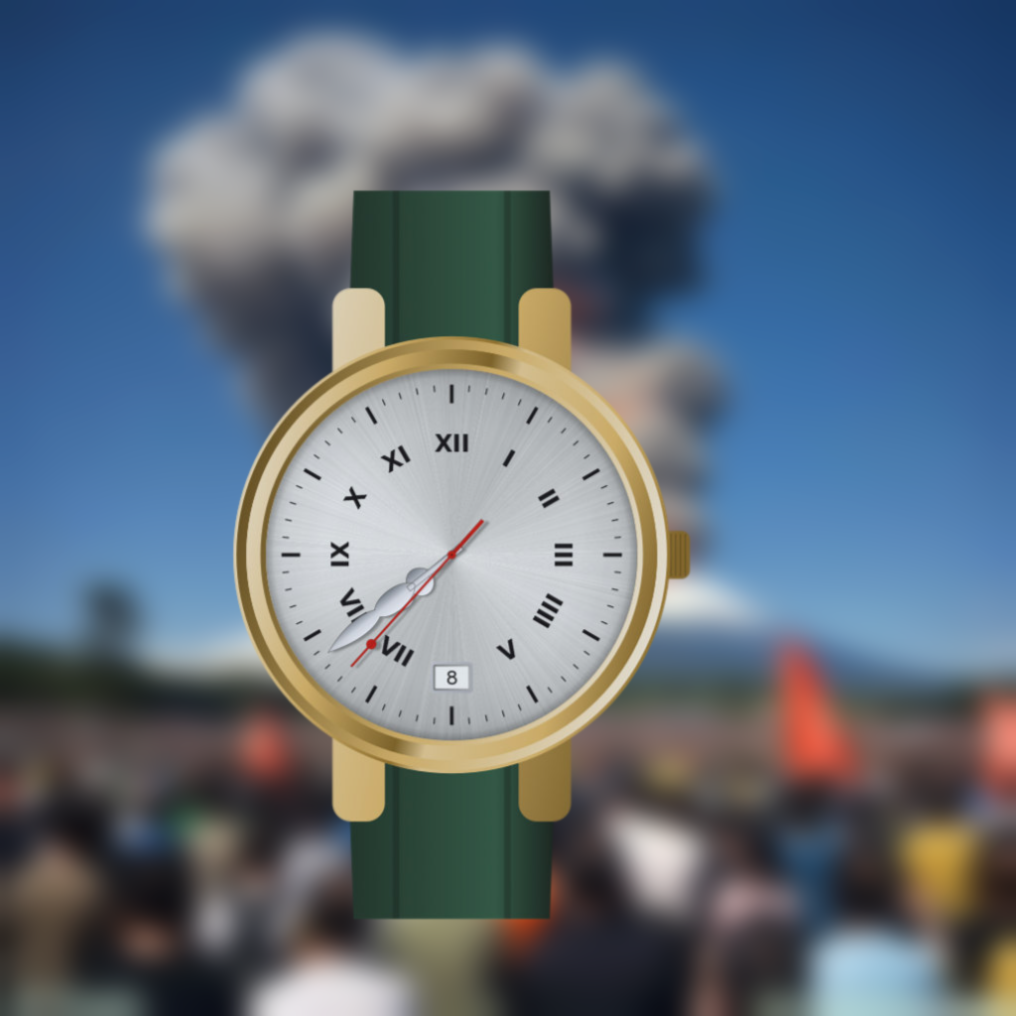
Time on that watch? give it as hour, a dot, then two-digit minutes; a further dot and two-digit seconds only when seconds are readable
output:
7.38.37
